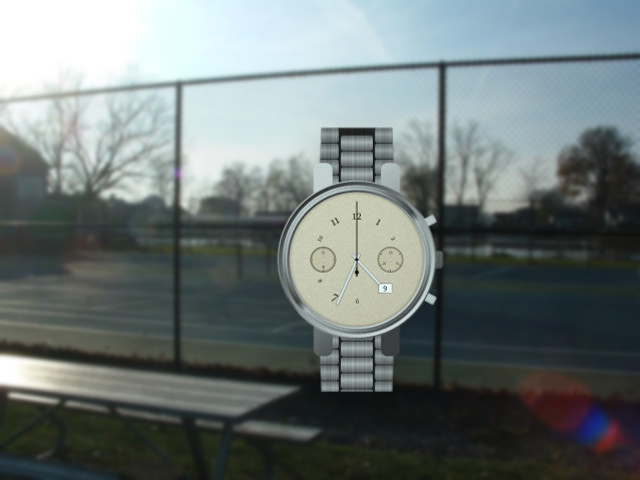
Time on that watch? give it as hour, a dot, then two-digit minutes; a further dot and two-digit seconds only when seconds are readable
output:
4.34
